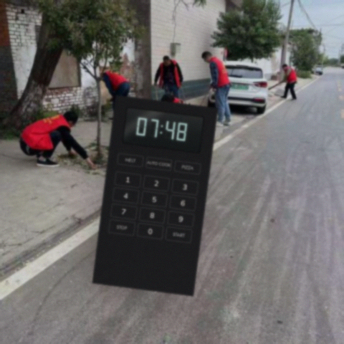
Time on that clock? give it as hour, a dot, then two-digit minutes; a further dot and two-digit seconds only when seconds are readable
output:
7.48
